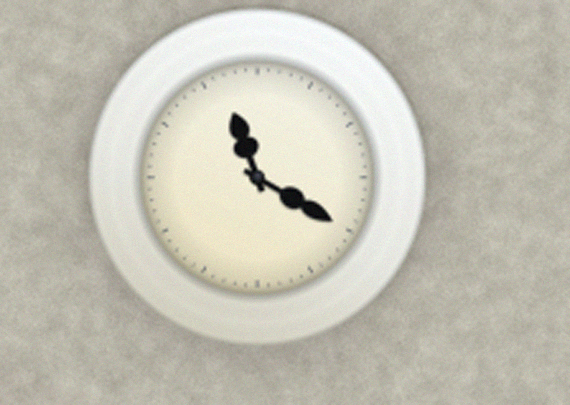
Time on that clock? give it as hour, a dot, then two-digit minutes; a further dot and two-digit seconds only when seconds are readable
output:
11.20
